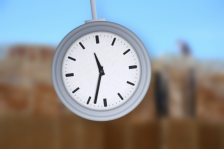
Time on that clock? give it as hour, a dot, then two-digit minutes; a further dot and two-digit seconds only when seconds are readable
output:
11.33
